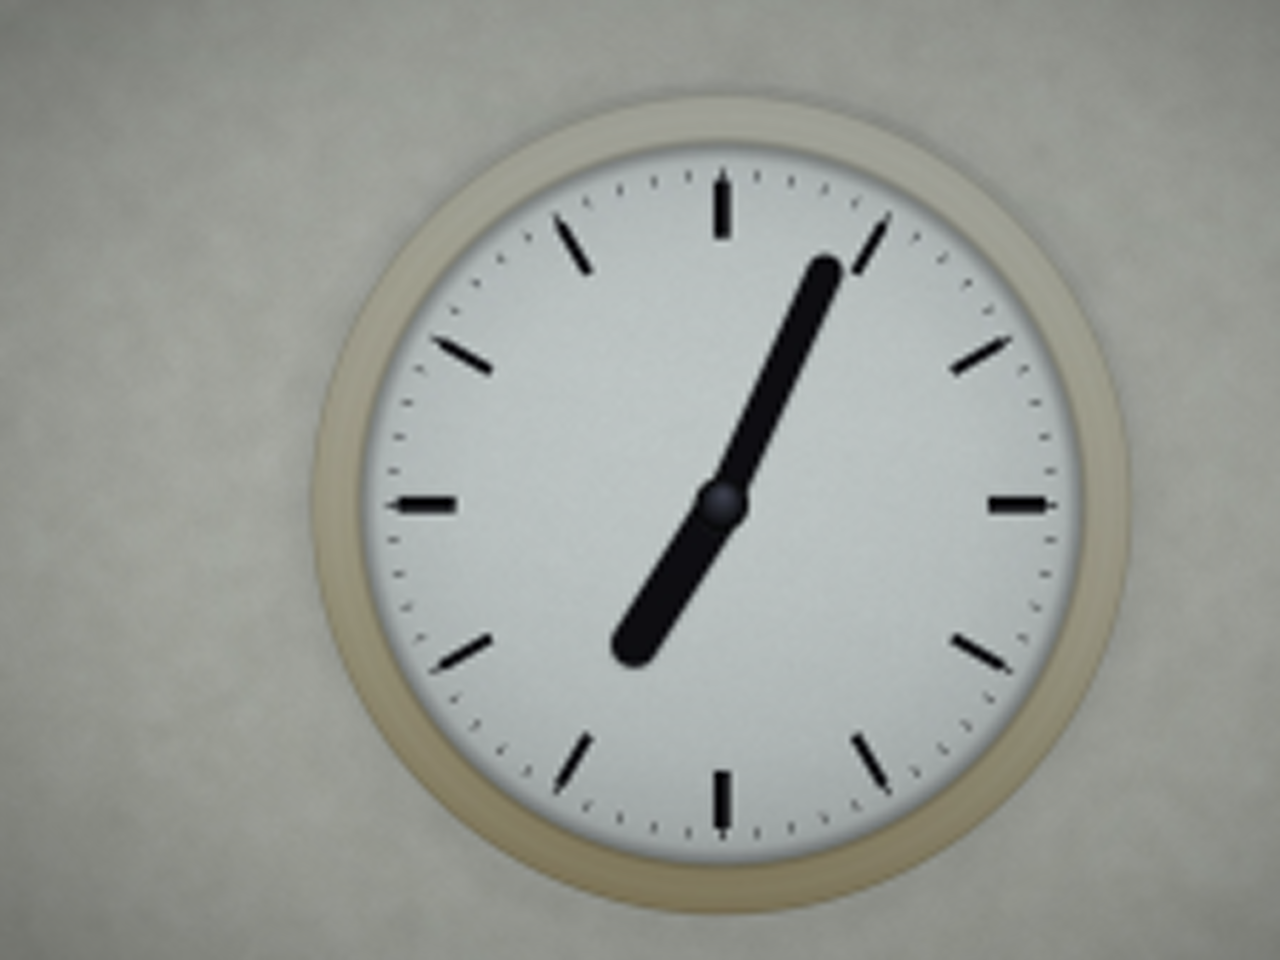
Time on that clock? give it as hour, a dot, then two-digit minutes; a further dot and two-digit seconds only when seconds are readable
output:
7.04
